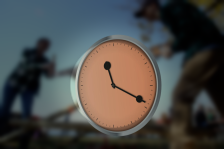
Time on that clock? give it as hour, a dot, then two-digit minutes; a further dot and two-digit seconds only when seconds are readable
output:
11.19
